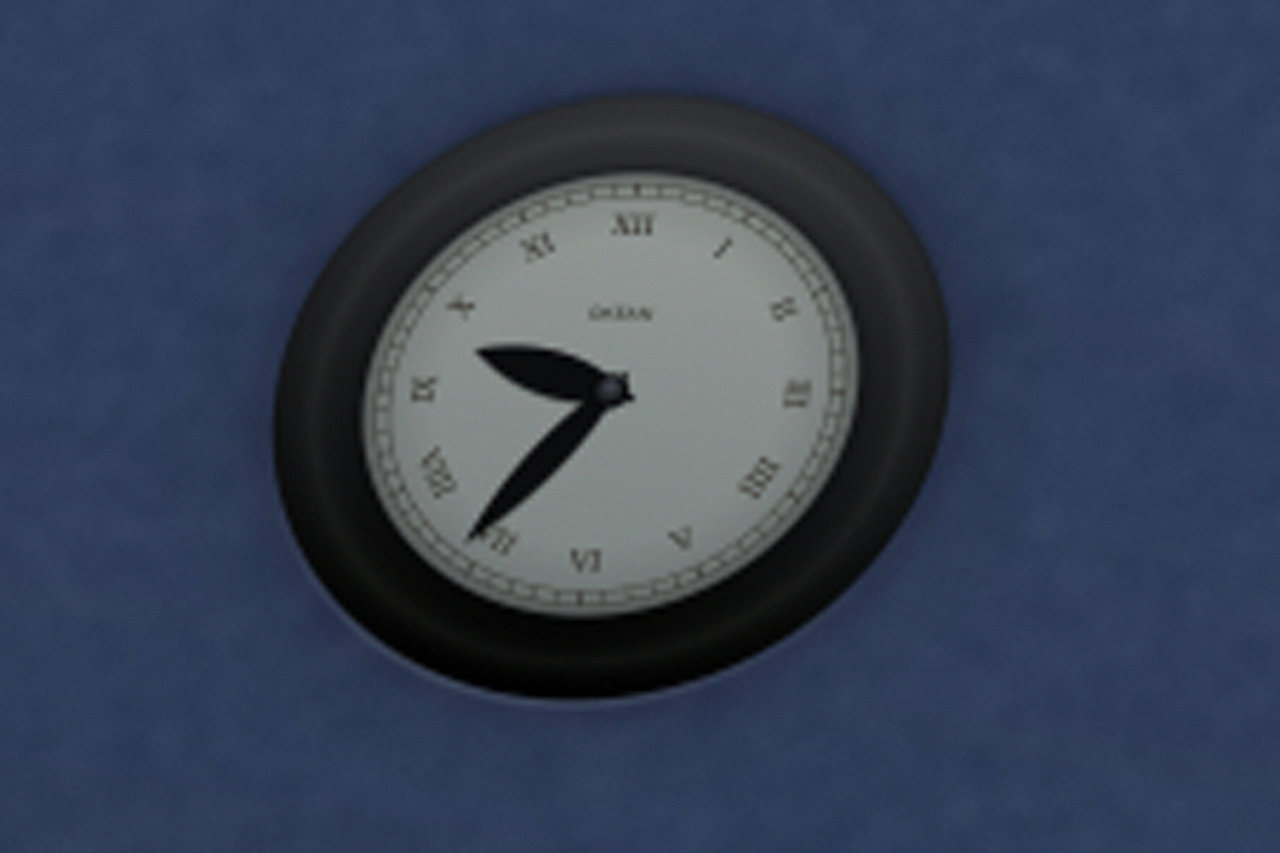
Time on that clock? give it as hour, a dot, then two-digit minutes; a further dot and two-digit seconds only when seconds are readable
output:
9.36
